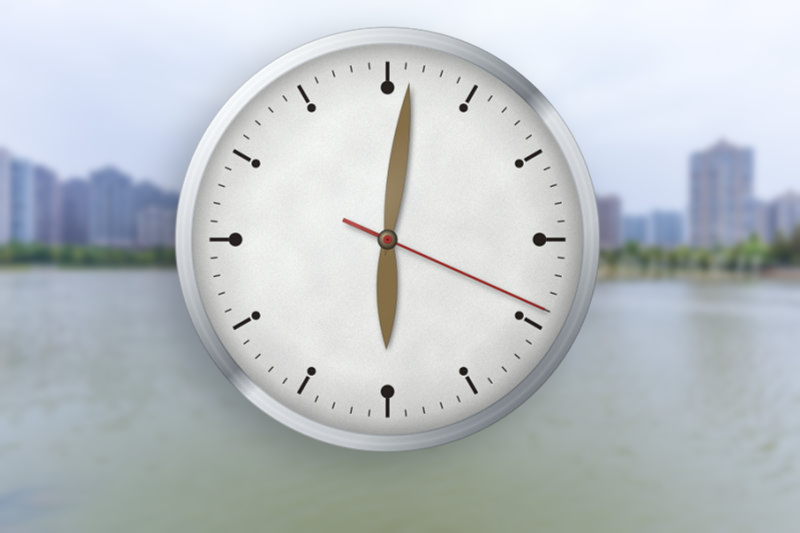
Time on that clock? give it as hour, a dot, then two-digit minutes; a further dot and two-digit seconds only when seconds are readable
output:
6.01.19
